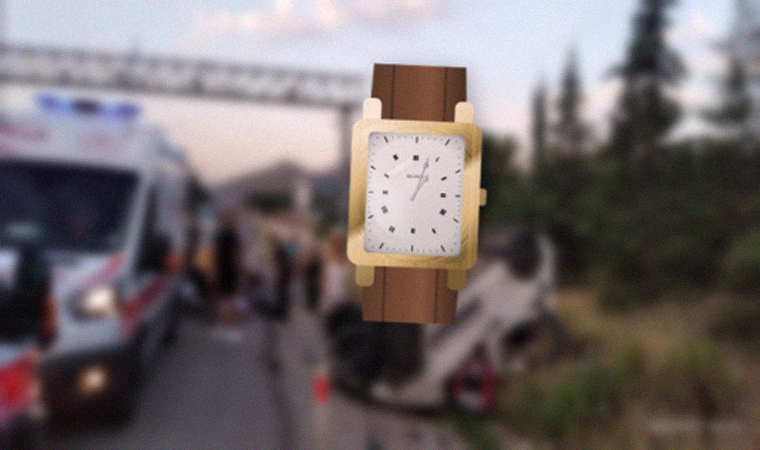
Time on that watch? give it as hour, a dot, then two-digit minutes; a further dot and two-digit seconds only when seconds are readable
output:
1.03
